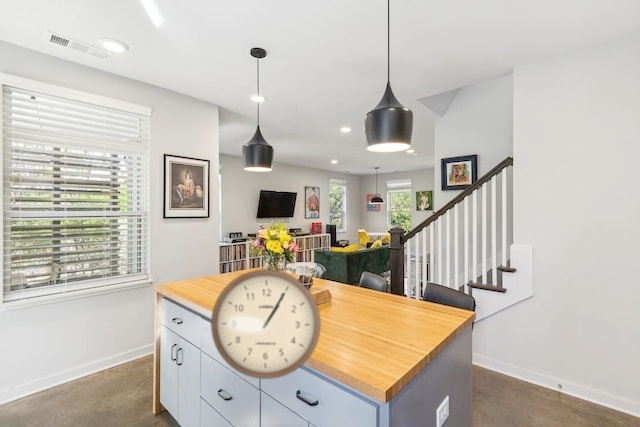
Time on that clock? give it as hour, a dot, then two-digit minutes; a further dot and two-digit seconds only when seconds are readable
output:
1.05
